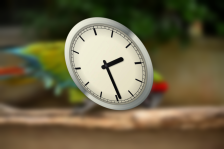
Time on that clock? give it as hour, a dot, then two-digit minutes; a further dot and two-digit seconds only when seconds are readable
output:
2.29
